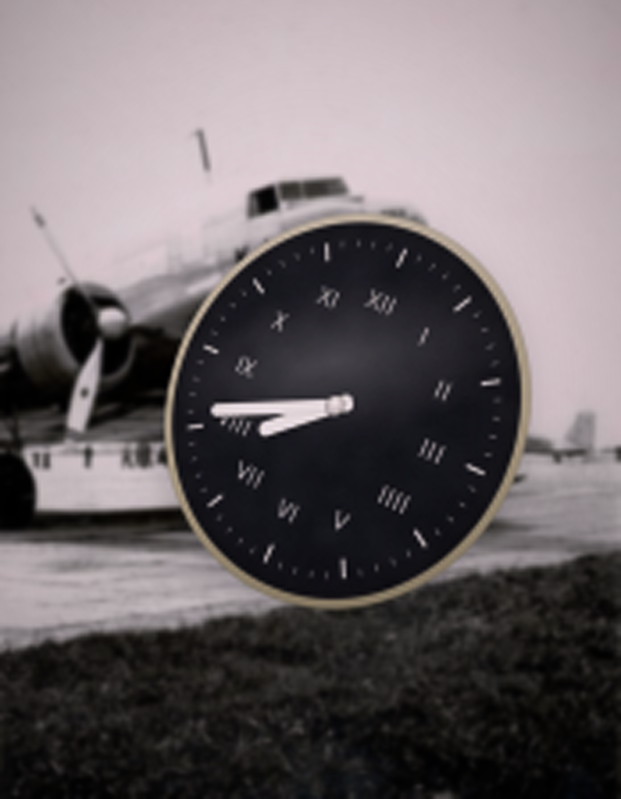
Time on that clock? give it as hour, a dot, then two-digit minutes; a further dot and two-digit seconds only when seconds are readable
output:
7.41
